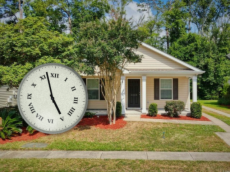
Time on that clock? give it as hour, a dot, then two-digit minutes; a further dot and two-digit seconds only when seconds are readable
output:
4.57
